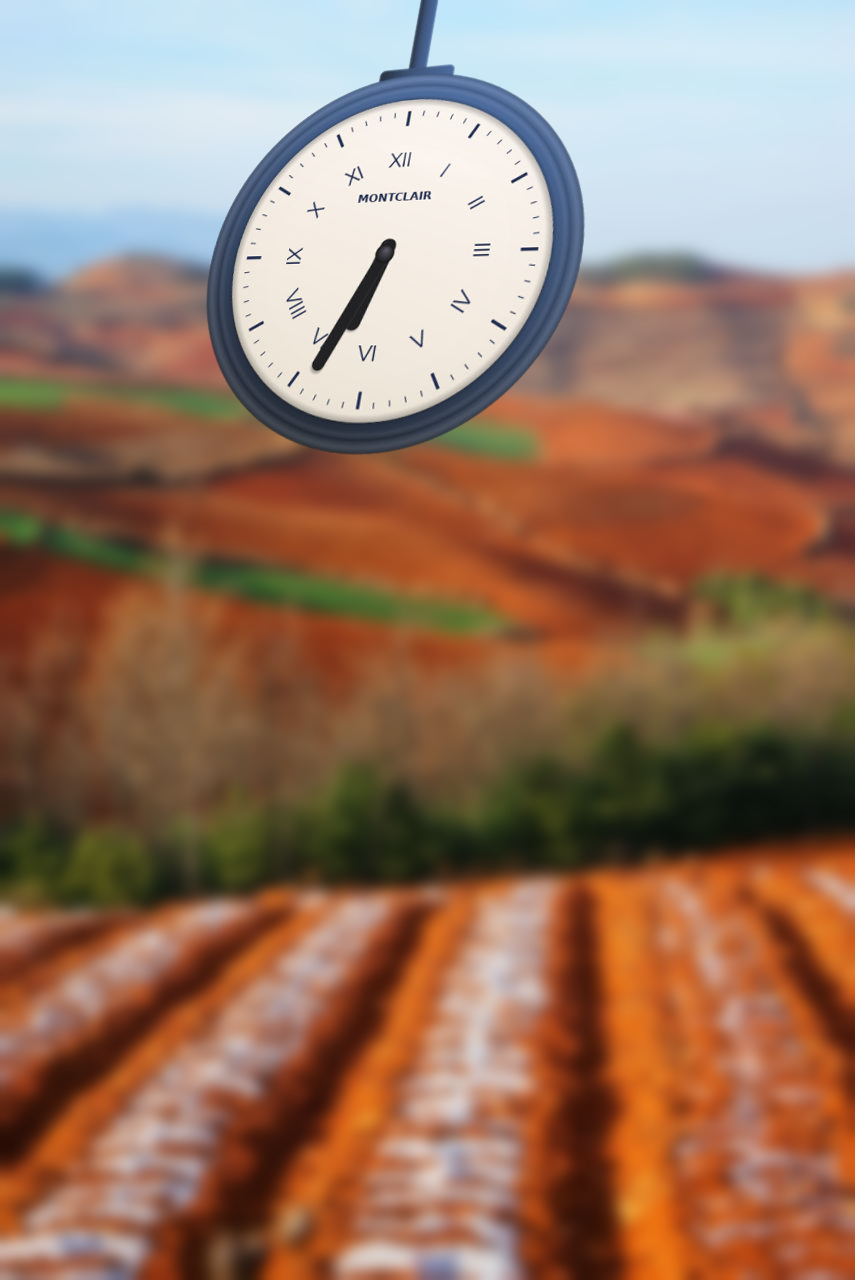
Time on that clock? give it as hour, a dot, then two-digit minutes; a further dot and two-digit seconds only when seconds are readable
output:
6.34
